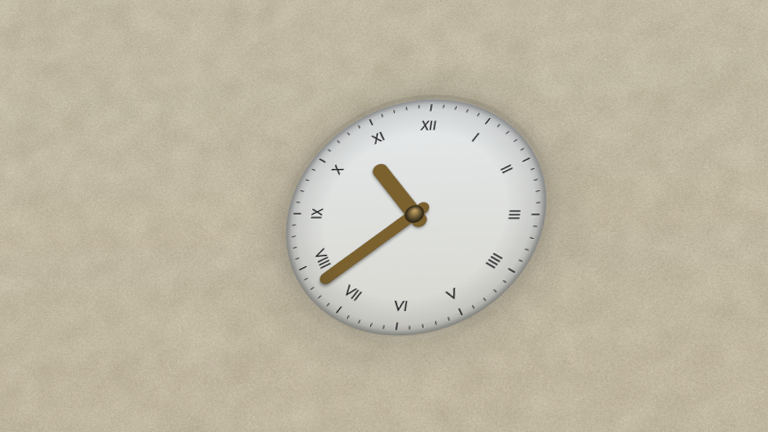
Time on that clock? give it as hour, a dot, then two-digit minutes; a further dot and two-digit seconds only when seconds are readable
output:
10.38
